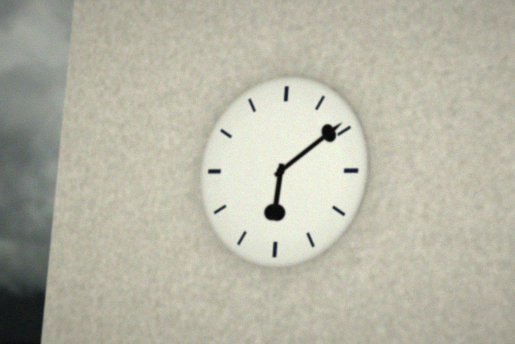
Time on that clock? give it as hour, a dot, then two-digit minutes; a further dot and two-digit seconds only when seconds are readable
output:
6.09
